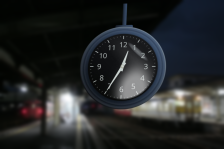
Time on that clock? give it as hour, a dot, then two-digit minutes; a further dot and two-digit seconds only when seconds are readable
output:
12.35
